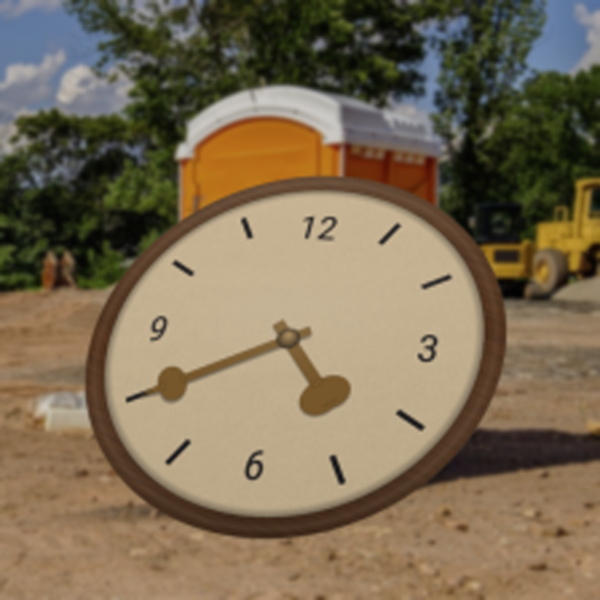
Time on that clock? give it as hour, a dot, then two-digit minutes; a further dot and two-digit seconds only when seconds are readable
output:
4.40
